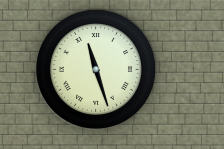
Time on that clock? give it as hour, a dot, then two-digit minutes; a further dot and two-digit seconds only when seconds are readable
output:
11.27
